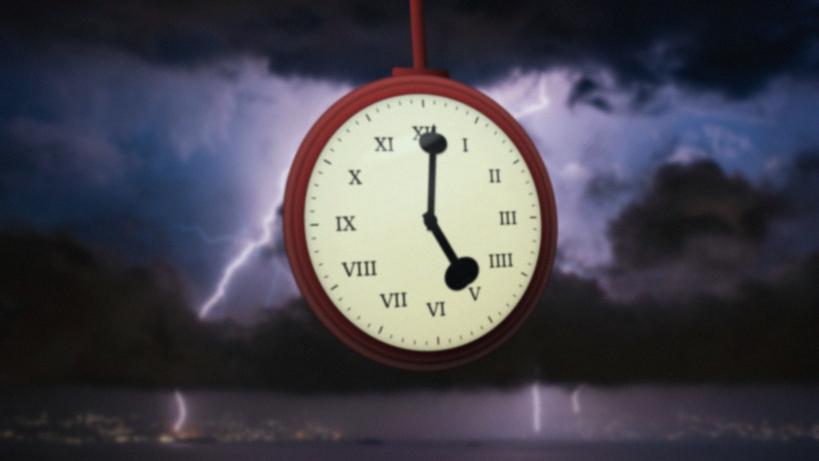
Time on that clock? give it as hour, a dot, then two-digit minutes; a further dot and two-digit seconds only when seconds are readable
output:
5.01
